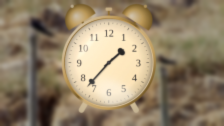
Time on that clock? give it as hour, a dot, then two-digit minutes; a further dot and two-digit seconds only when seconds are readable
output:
1.37
